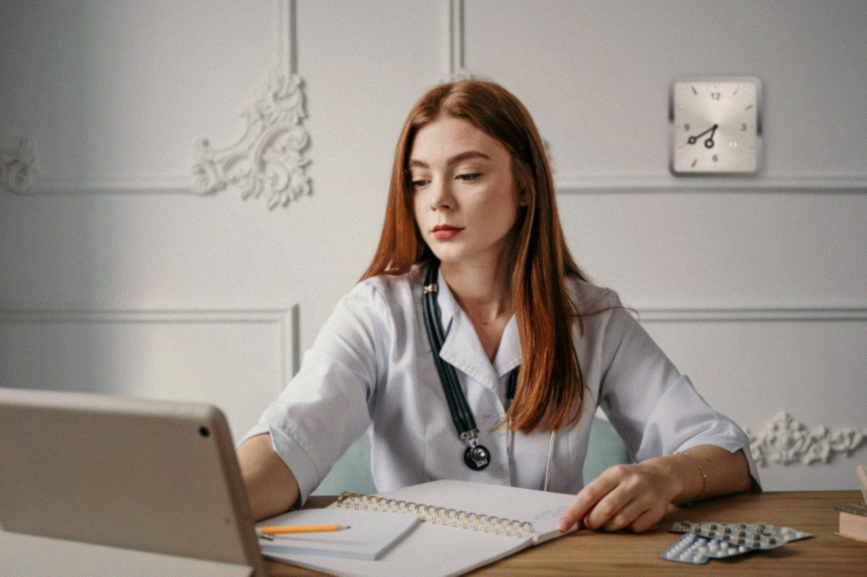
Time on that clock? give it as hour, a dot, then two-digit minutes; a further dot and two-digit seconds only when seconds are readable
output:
6.40
